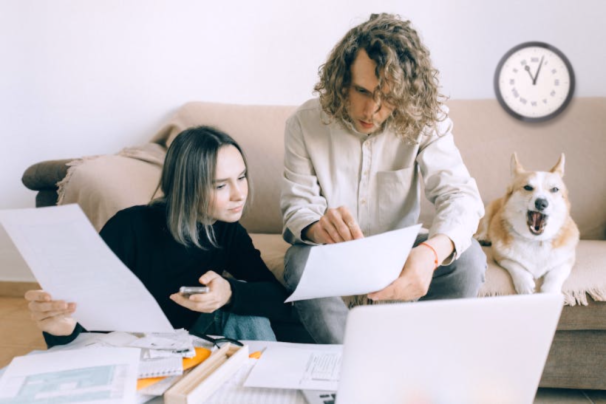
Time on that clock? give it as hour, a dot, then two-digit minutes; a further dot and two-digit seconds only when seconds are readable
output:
11.03
